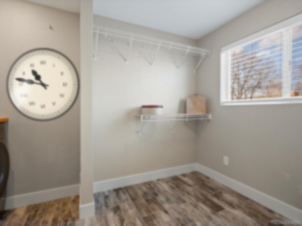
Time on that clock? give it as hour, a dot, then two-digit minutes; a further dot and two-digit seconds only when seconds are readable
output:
10.47
